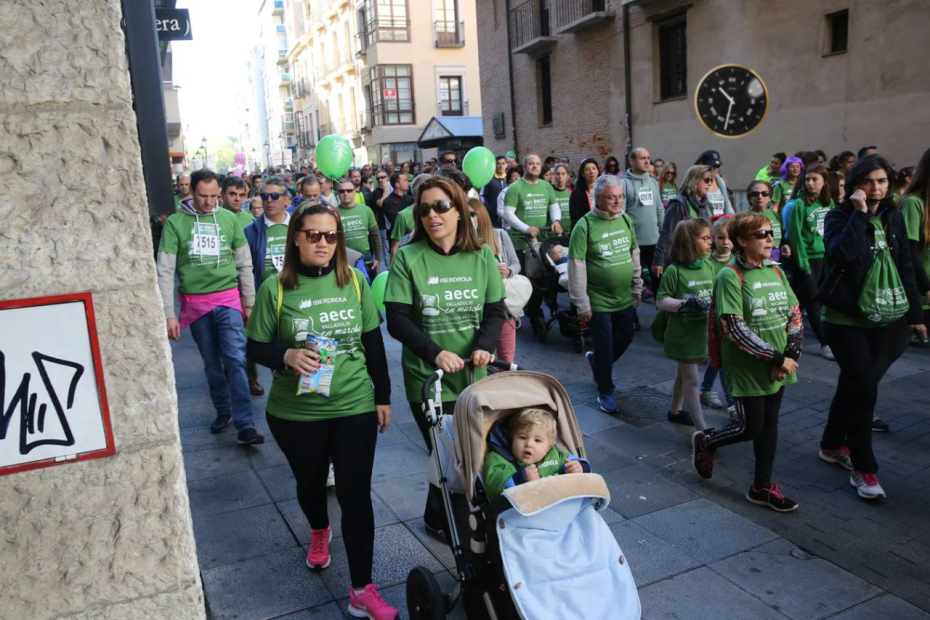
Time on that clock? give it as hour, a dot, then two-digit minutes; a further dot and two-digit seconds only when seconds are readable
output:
10.32
